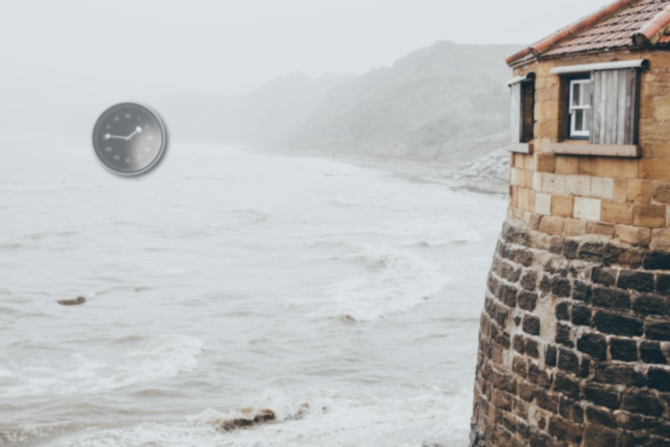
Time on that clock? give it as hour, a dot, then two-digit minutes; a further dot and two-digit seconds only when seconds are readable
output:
1.46
